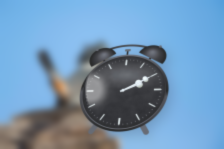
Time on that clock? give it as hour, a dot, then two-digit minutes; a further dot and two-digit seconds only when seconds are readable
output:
2.10
